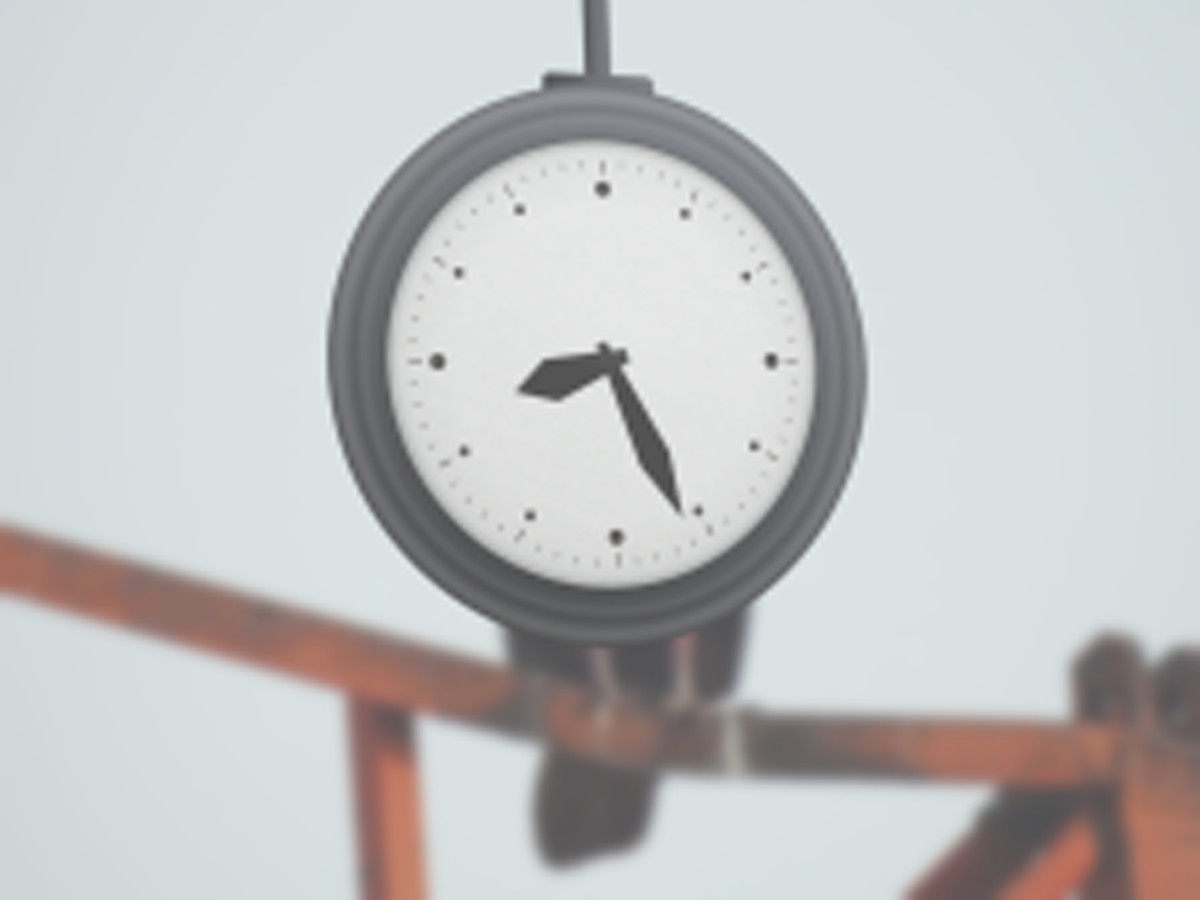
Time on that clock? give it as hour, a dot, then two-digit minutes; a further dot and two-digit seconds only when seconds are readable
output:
8.26
